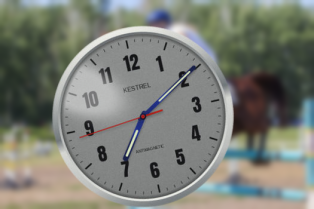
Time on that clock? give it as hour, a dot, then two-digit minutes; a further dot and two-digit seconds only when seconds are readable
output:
7.09.44
